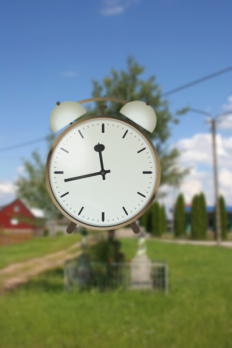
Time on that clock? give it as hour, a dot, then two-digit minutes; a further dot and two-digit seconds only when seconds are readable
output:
11.43
